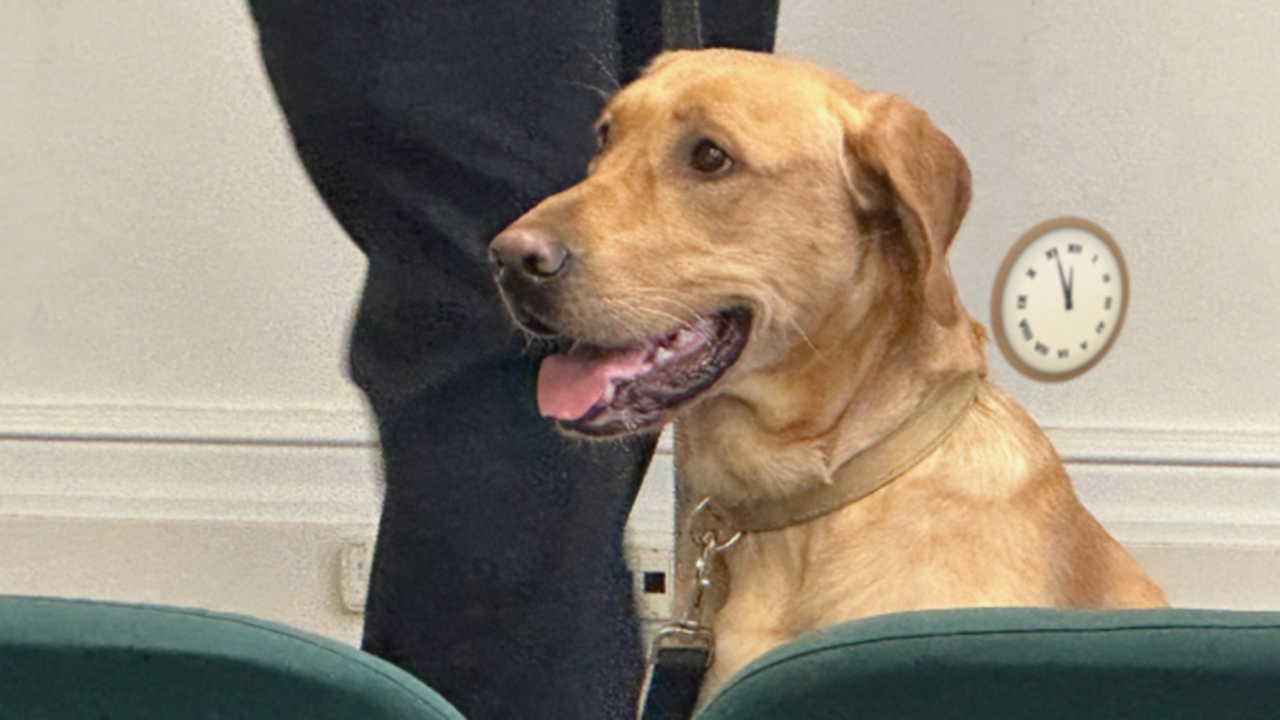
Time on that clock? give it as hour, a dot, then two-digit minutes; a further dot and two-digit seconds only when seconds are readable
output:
11.56
